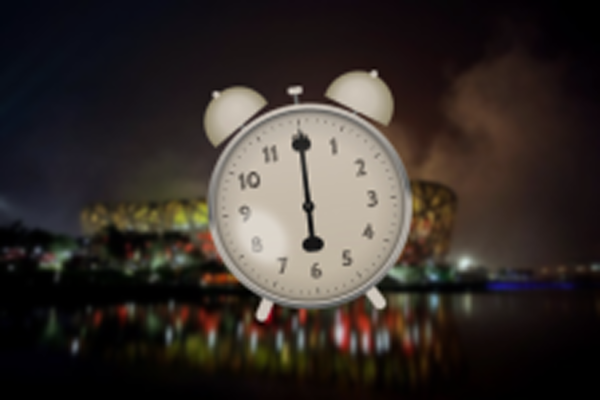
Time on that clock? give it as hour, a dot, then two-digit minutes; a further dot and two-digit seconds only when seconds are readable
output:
6.00
